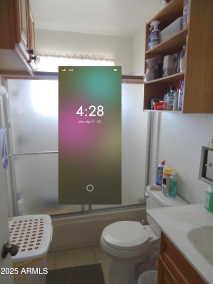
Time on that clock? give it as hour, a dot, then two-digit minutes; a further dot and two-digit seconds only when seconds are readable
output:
4.28
